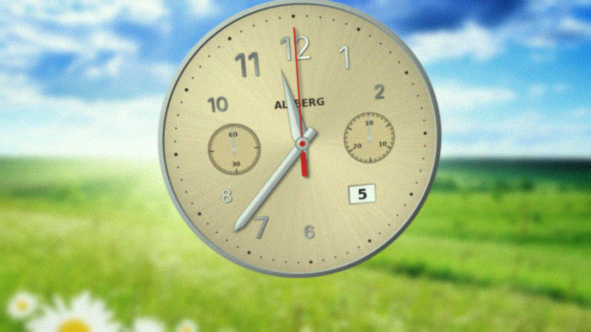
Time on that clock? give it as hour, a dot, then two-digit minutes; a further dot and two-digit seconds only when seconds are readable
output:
11.37
